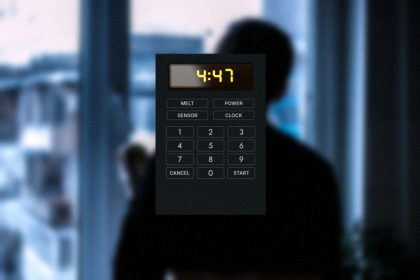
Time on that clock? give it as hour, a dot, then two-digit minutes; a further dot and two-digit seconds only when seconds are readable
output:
4.47
